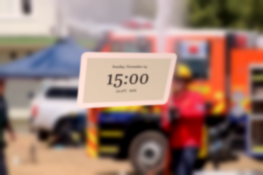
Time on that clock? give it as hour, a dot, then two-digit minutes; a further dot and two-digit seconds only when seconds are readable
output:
15.00
